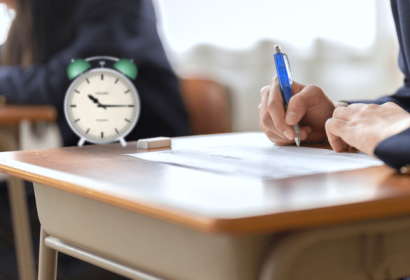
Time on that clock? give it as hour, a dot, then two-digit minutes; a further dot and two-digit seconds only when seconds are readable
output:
10.15
